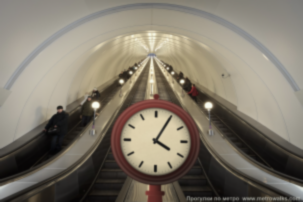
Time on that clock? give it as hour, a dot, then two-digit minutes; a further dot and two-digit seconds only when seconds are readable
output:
4.05
